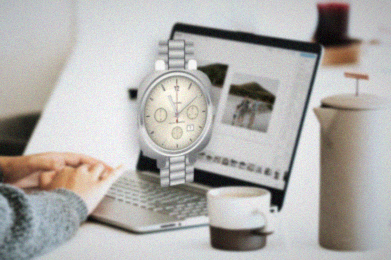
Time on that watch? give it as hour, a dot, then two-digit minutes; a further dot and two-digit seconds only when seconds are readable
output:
11.09
